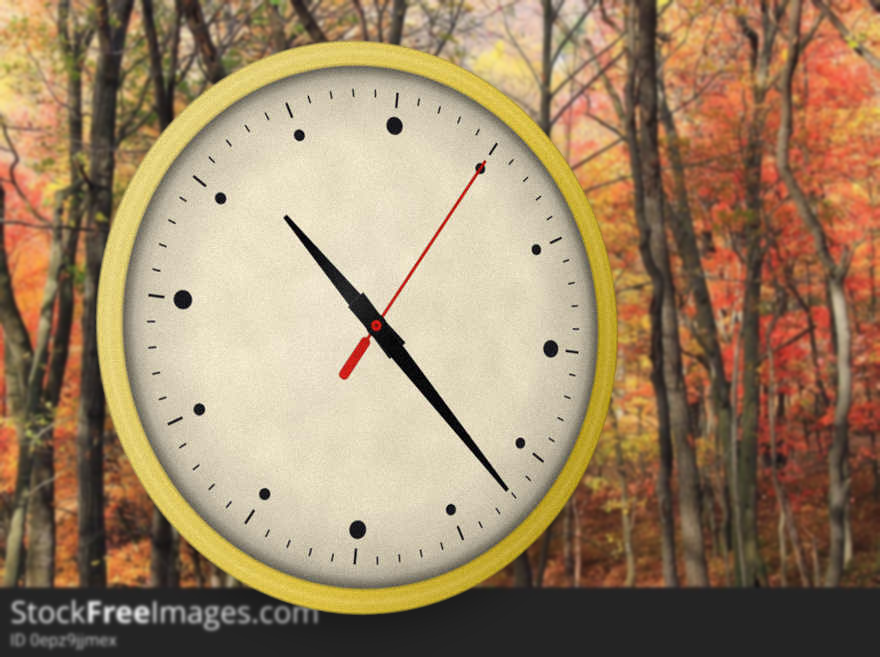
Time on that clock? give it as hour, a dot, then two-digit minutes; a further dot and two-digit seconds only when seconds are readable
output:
10.22.05
